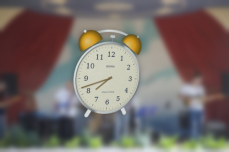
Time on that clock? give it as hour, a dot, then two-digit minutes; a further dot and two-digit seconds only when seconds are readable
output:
7.42
